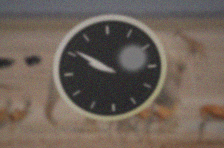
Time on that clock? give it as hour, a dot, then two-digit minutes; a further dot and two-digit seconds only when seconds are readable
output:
9.51
